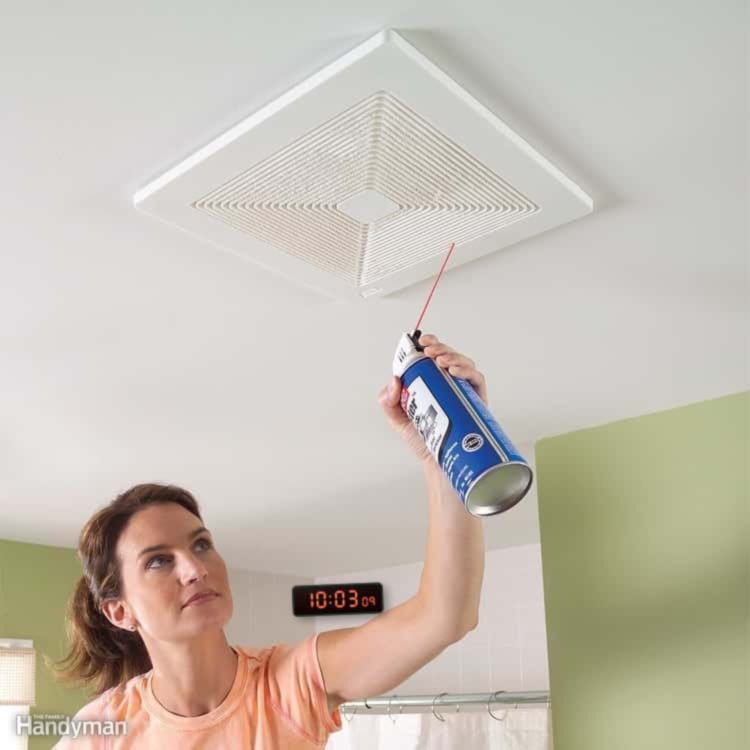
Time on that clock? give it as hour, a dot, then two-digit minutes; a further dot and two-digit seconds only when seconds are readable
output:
10.03
